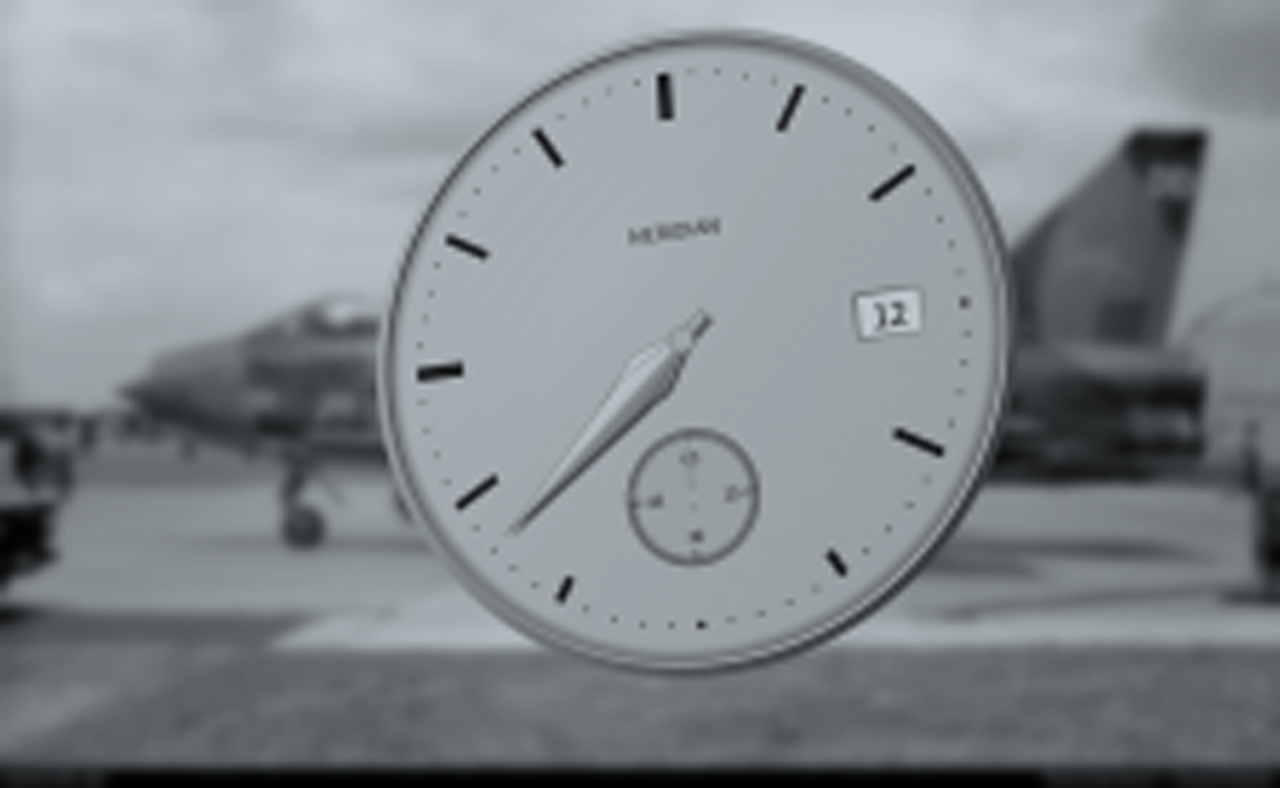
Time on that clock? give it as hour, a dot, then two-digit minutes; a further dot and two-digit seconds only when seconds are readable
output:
7.38
